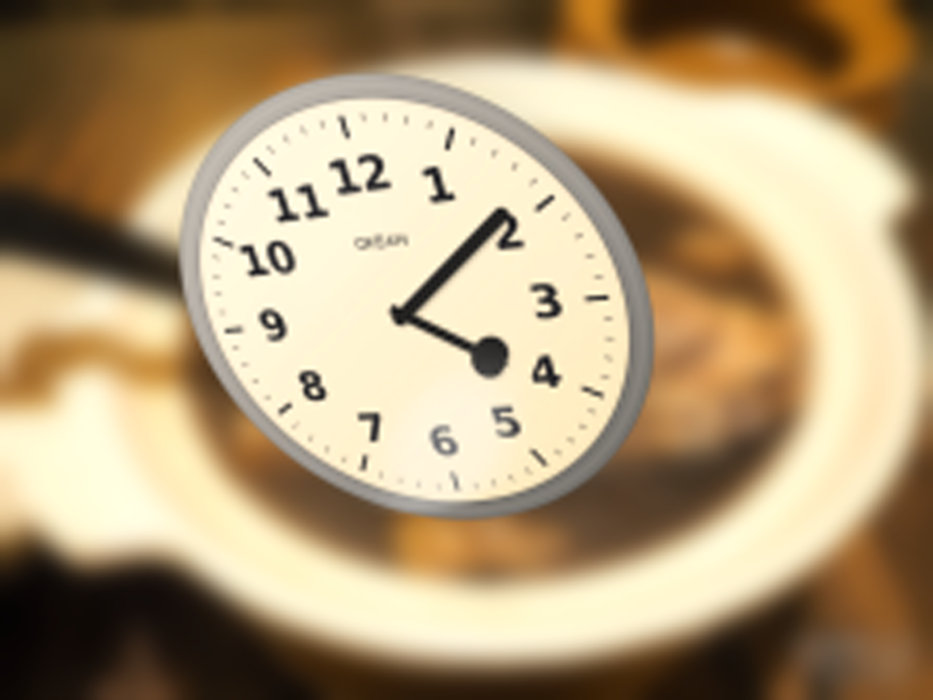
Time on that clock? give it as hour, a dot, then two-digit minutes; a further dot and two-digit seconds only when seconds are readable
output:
4.09
